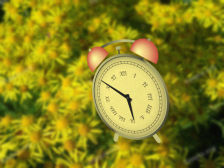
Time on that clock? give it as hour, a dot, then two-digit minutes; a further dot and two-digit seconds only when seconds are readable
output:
5.51
